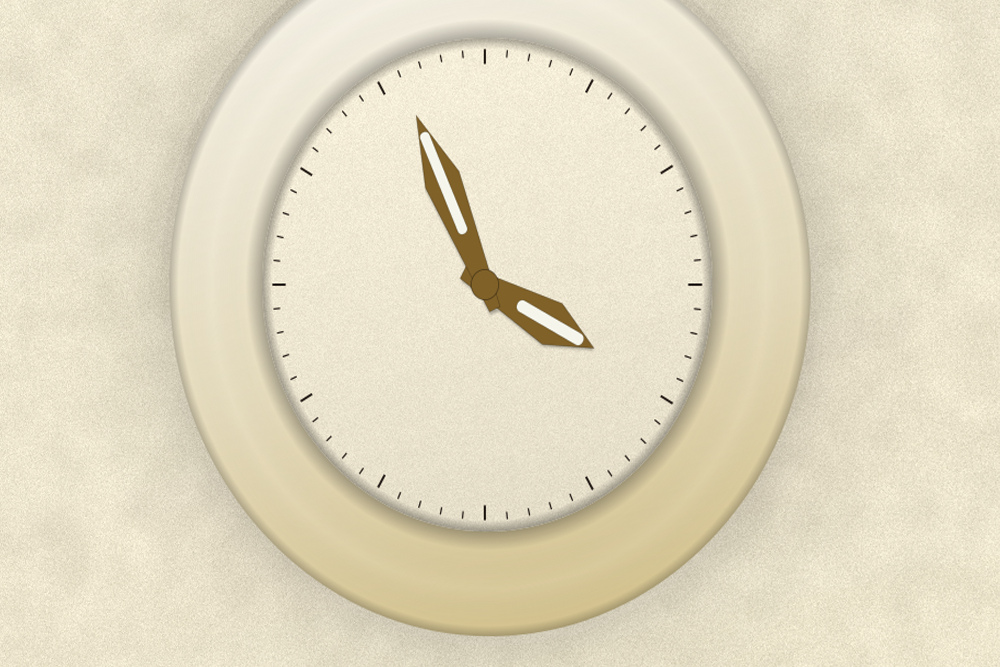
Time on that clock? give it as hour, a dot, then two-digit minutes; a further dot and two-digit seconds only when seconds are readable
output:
3.56
